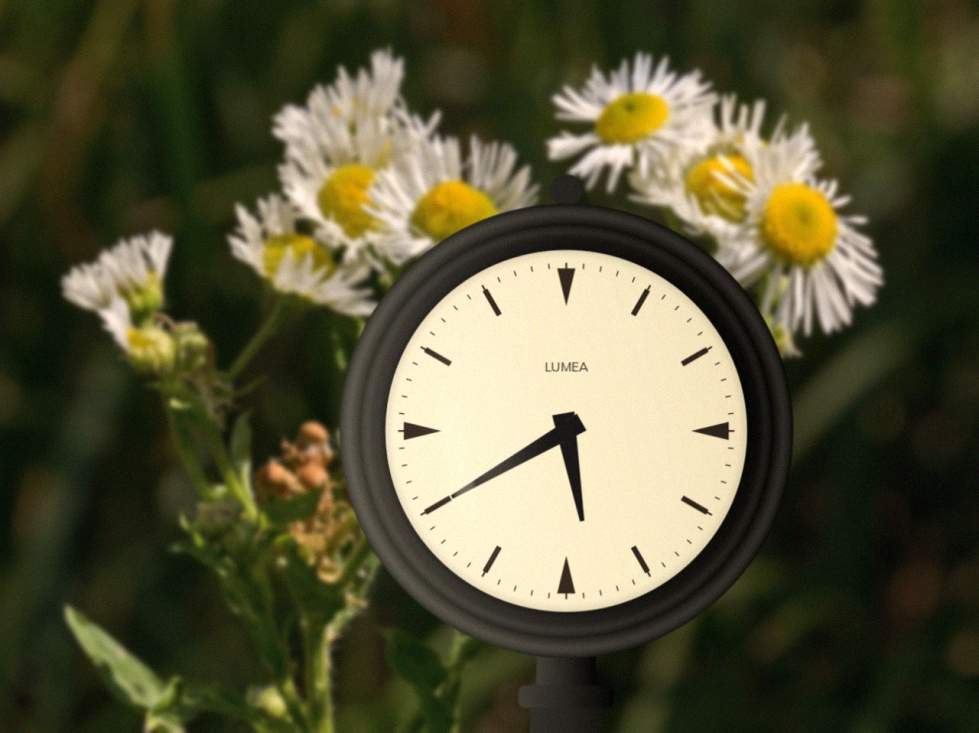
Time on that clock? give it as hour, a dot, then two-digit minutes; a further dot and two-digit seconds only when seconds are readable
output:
5.40
